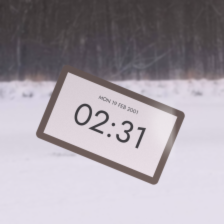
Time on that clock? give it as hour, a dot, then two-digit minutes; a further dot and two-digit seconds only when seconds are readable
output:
2.31
